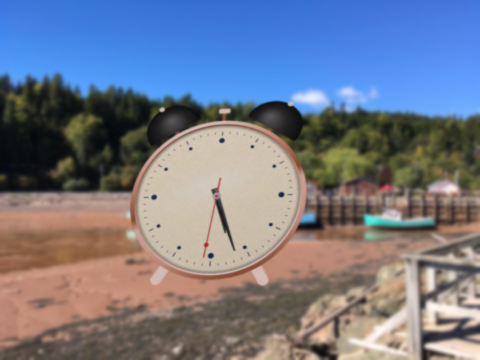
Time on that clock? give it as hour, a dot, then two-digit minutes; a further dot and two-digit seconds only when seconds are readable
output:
5.26.31
